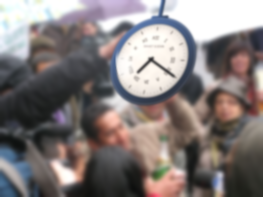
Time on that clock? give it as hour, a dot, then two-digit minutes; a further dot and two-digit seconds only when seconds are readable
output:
7.20
